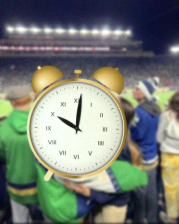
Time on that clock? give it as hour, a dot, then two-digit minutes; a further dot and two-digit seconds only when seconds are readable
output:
10.01
